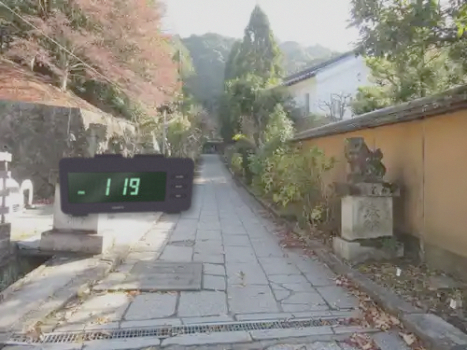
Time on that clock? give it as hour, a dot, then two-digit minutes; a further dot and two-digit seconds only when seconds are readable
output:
1.19
